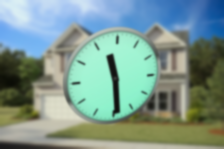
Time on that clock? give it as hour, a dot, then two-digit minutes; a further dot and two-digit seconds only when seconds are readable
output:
11.29
